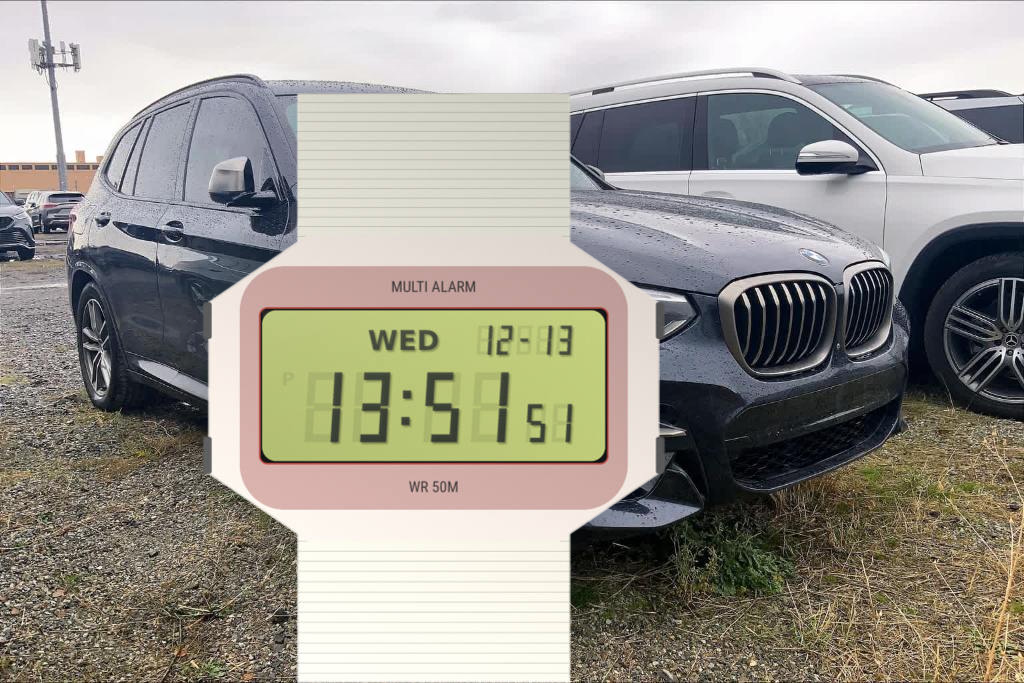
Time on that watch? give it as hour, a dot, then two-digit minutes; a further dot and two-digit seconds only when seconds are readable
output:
13.51.51
